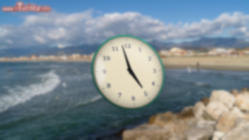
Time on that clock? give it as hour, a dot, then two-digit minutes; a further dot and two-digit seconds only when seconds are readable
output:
4.58
